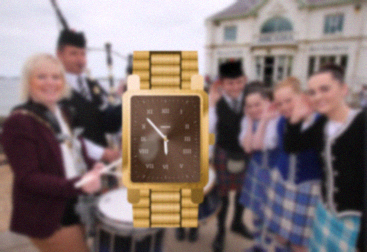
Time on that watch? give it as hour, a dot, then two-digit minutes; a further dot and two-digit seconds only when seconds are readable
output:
5.53
